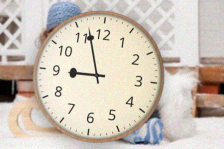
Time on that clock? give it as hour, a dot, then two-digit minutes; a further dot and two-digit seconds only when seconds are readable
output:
8.57
